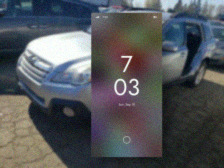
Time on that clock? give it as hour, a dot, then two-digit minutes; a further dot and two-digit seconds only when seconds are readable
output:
7.03
